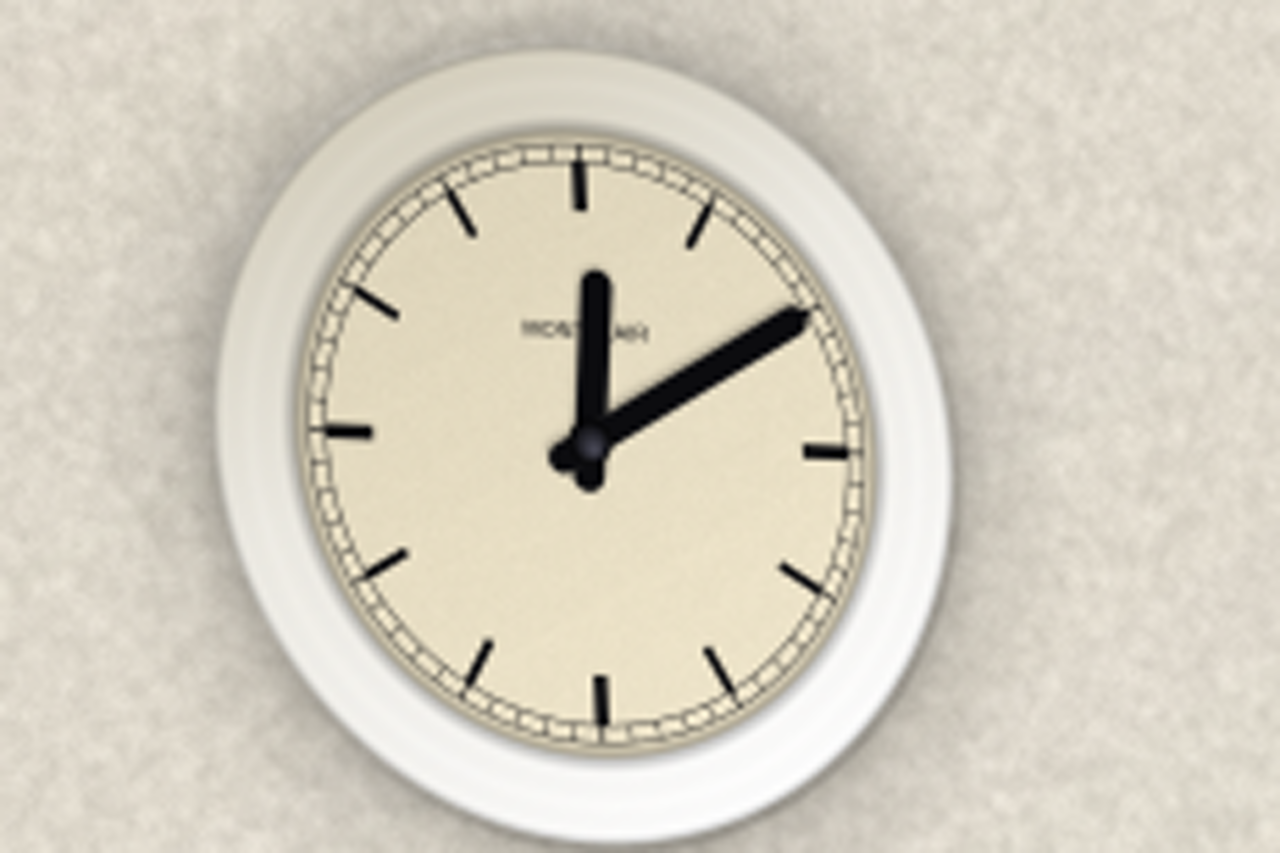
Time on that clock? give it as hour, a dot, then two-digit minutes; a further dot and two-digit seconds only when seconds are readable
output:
12.10
